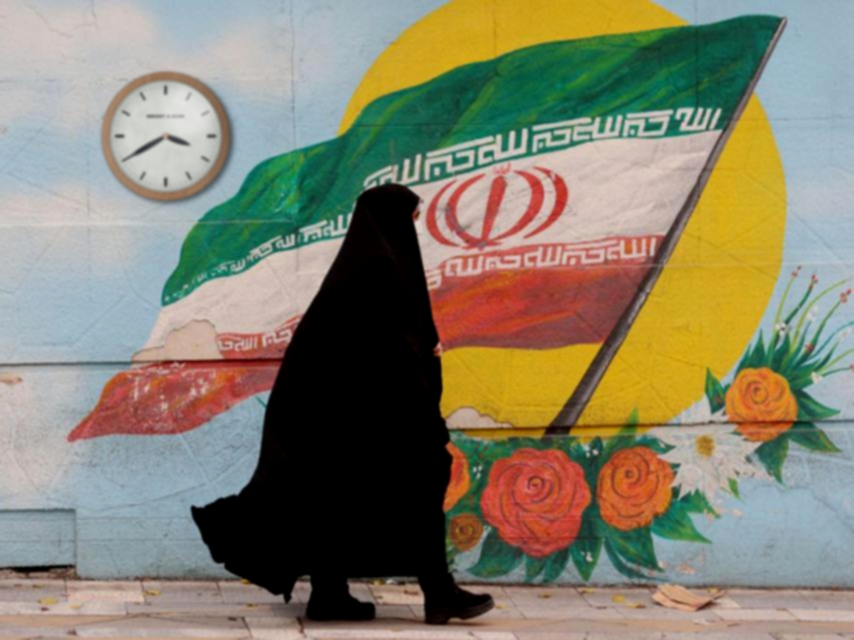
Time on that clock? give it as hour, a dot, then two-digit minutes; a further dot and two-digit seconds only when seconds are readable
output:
3.40
